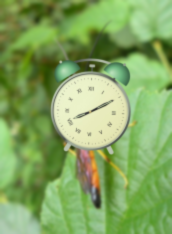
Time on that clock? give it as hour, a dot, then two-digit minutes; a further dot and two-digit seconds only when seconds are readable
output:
8.10
